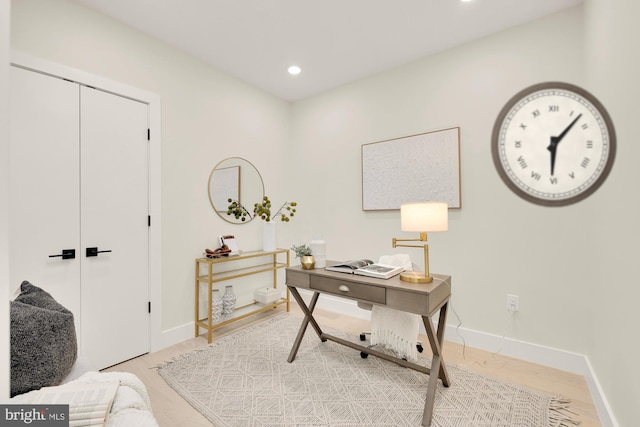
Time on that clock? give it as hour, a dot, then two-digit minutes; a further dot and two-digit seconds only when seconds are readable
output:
6.07
